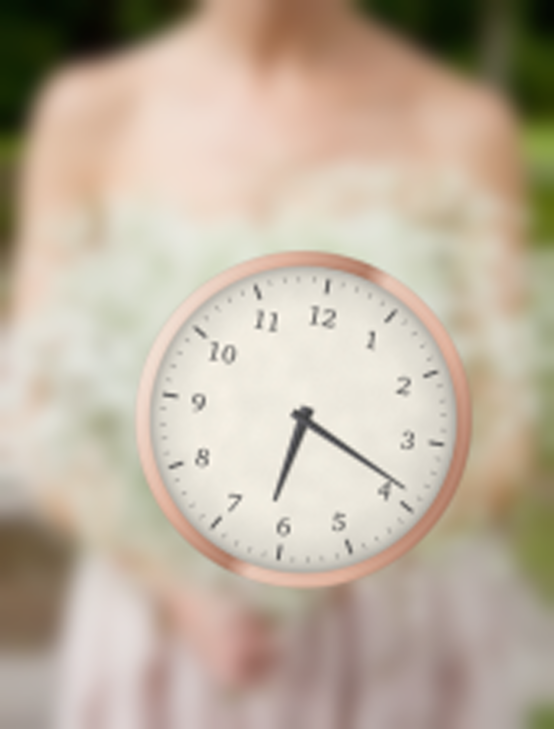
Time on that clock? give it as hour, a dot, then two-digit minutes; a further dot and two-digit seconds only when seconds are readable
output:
6.19
